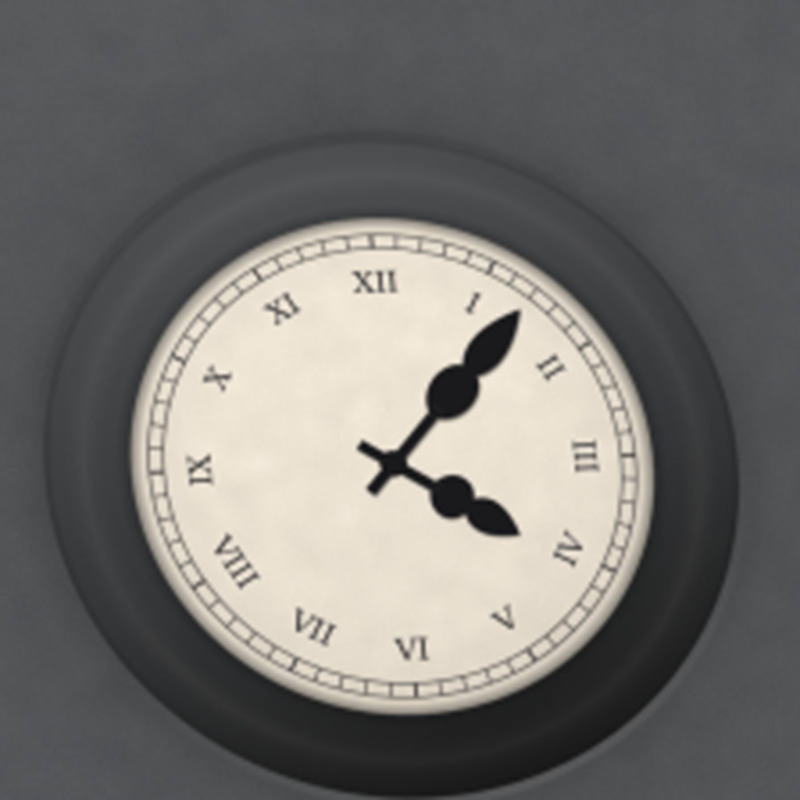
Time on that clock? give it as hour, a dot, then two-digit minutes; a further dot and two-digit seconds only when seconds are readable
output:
4.07
